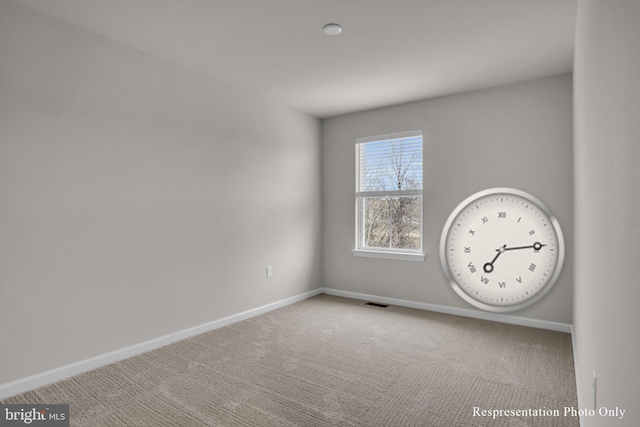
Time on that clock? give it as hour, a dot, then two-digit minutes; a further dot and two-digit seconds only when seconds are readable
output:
7.14
